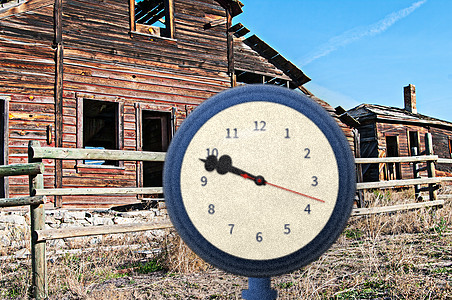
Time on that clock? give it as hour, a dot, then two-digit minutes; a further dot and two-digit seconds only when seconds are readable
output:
9.48.18
